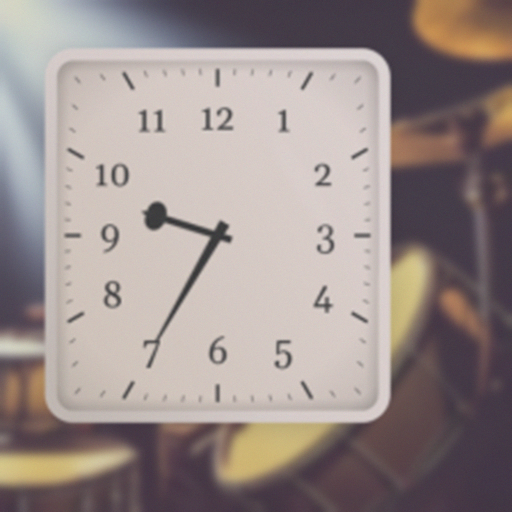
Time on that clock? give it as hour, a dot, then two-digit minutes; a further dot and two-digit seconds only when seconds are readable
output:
9.35
